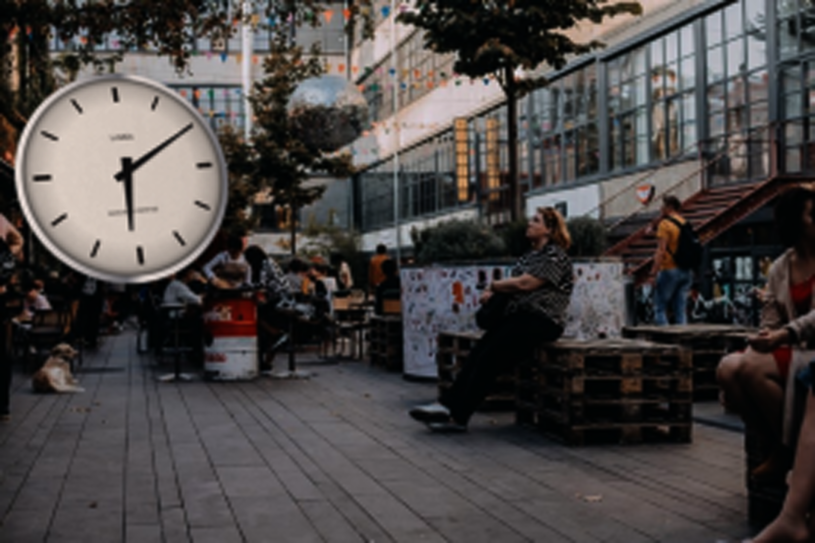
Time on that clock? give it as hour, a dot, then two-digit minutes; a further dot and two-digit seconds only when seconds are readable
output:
6.10
